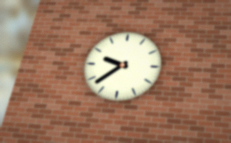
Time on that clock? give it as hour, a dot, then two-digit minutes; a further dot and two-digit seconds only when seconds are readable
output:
9.38
